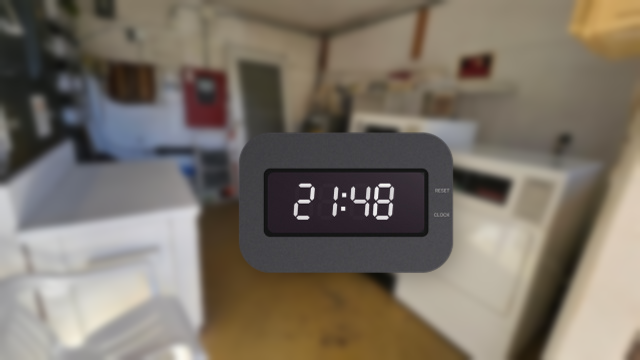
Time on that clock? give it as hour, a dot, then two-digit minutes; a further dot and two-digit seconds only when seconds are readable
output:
21.48
